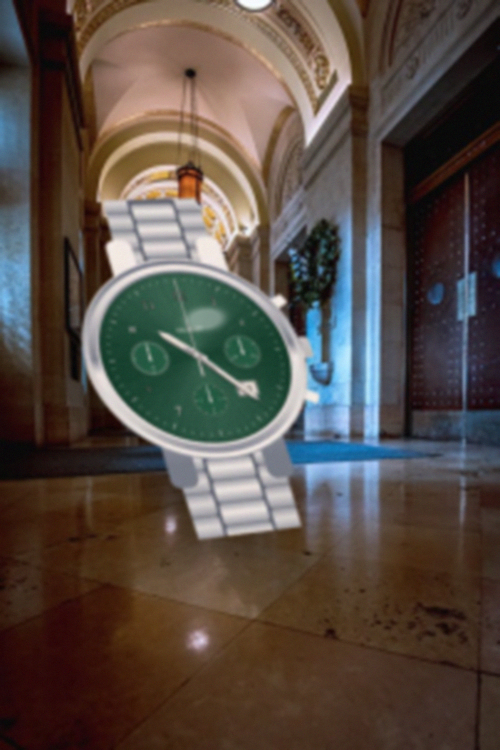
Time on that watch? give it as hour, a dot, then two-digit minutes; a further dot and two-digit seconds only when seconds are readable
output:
10.23
